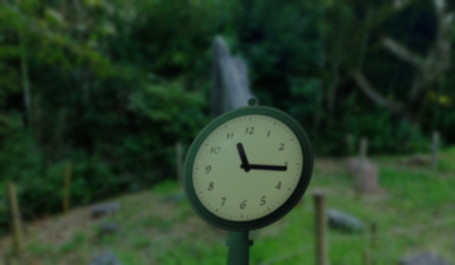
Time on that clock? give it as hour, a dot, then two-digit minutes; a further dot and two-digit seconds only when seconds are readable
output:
11.16
